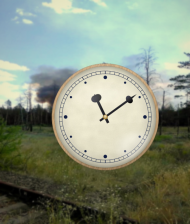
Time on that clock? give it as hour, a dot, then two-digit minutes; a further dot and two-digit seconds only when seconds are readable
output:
11.09
